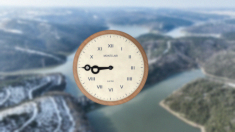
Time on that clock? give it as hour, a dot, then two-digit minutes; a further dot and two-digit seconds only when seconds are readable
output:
8.45
